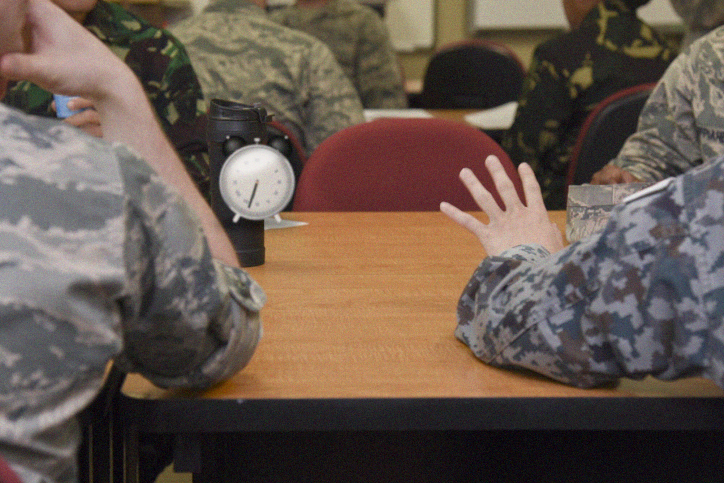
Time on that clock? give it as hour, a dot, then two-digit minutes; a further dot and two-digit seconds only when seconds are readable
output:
6.33
